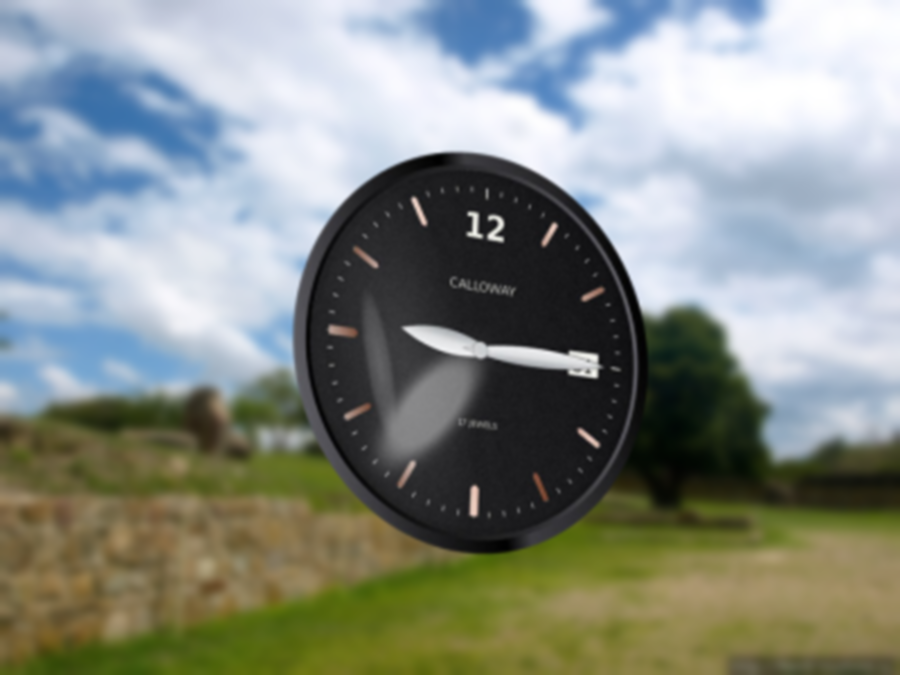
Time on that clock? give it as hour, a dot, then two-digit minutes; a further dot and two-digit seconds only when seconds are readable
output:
9.15
